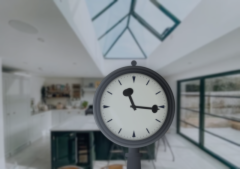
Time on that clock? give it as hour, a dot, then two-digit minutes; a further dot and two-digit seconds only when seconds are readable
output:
11.16
